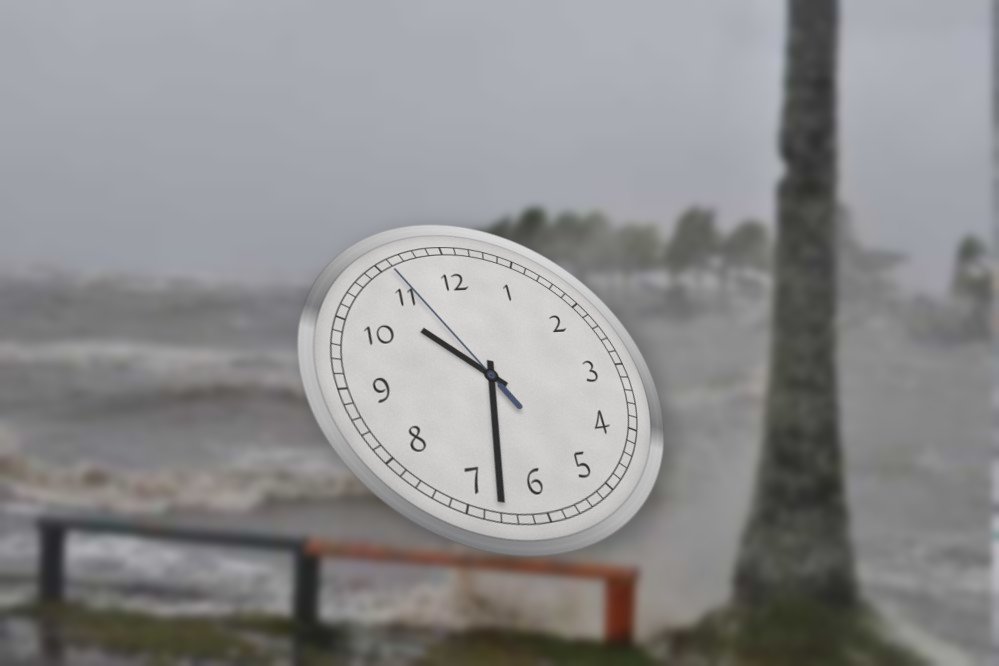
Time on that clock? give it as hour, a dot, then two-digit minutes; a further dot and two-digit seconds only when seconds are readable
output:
10.32.56
